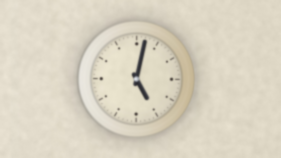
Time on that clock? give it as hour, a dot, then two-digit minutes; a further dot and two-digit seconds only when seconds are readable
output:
5.02
